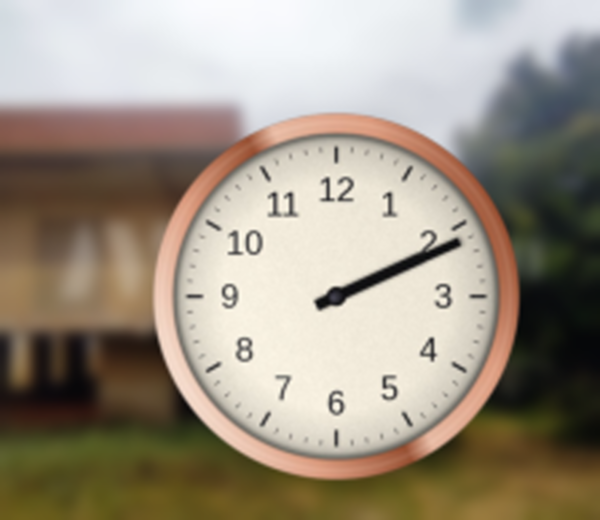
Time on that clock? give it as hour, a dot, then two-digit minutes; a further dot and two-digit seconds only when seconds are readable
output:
2.11
